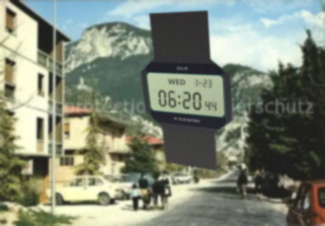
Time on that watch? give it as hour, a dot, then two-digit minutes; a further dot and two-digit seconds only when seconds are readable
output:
6.20.44
